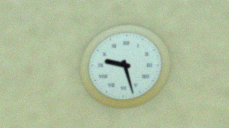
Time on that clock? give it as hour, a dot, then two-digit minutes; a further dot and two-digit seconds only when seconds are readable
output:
9.27
